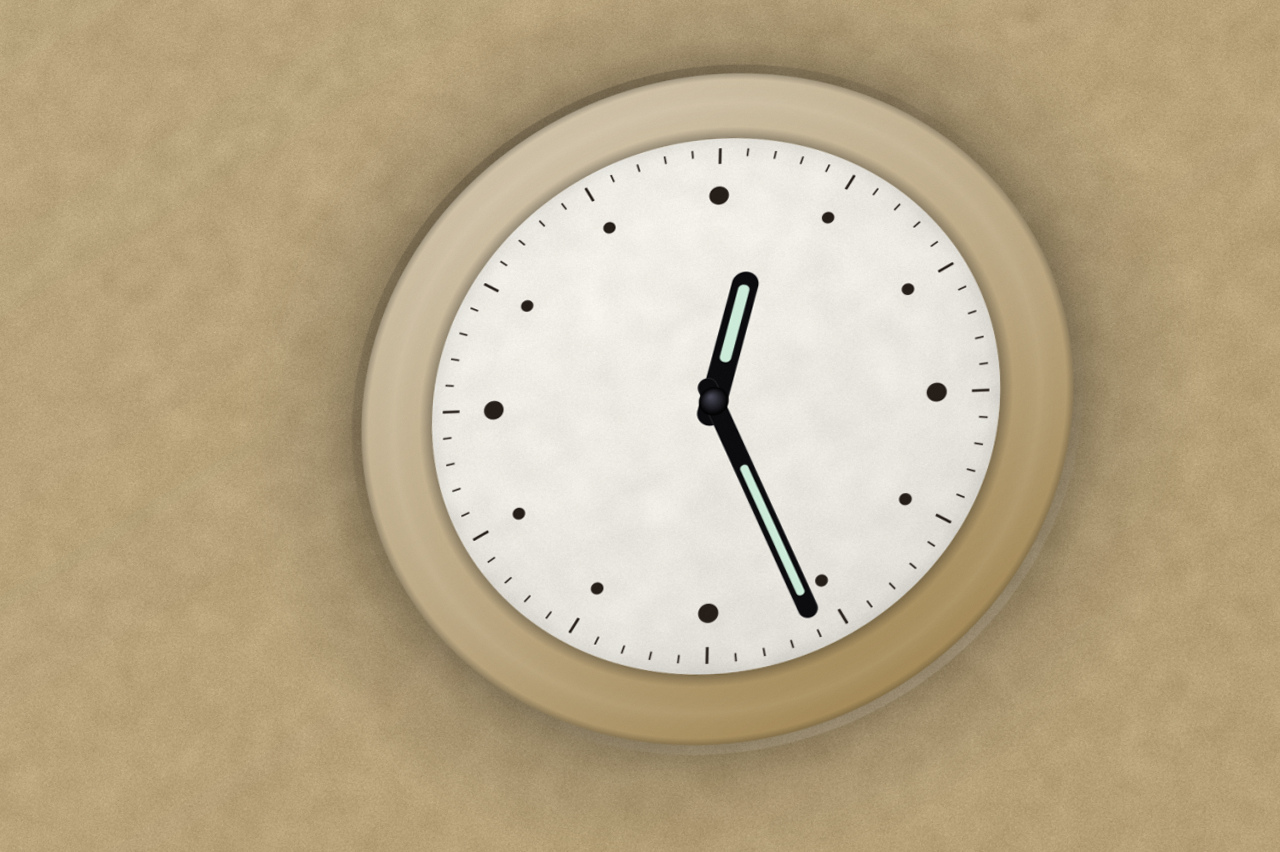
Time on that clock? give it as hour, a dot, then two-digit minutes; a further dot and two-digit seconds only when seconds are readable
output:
12.26
